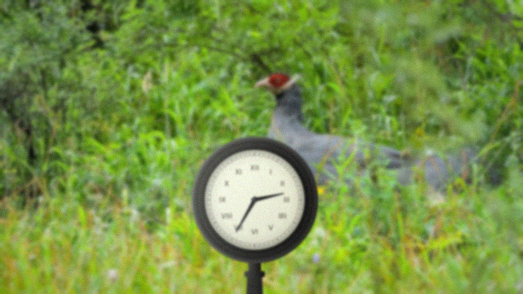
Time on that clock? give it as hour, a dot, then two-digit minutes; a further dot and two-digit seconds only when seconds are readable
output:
2.35
